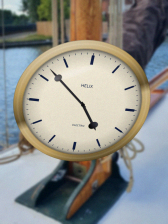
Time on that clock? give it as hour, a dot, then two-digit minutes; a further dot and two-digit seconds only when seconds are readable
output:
4.52
